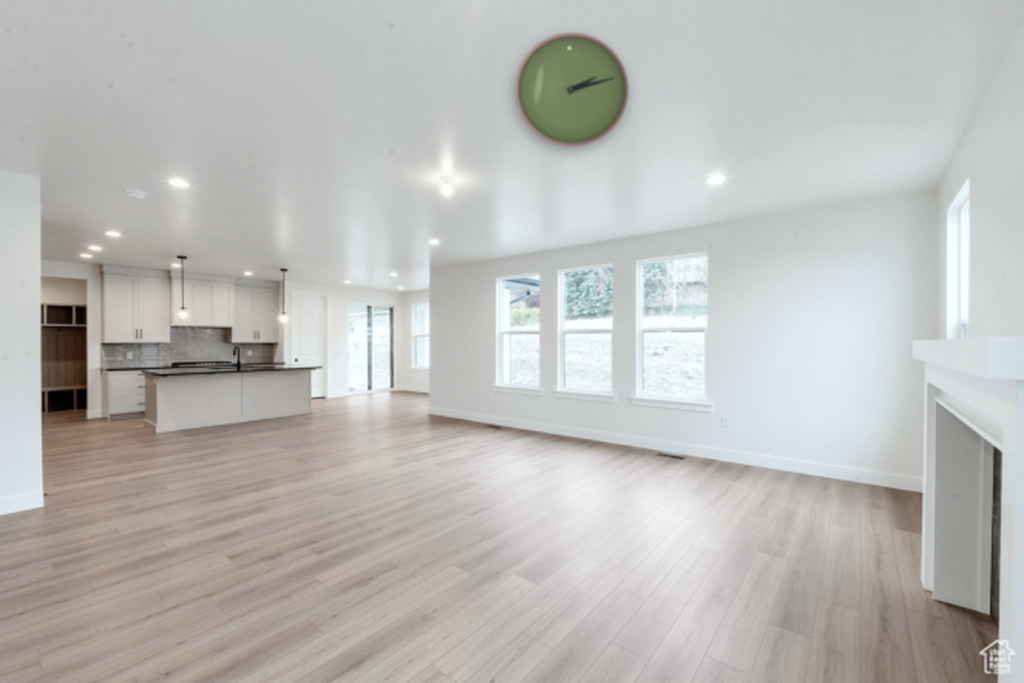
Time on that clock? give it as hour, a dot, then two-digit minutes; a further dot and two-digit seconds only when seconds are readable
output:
2.13
